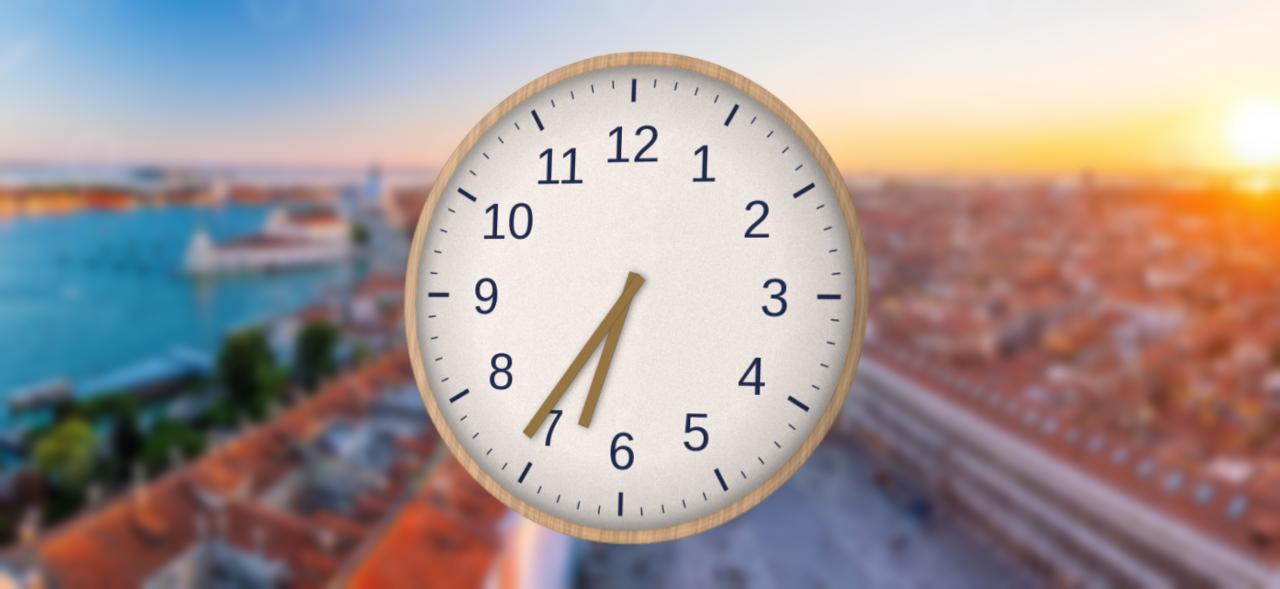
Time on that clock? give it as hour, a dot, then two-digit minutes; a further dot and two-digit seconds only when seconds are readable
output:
6.36
